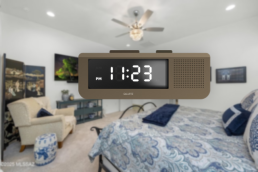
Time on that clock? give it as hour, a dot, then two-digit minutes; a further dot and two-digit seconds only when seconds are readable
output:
11.23
